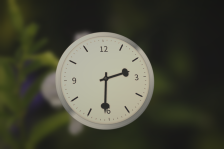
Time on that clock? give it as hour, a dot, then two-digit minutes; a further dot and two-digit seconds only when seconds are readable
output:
2.31
